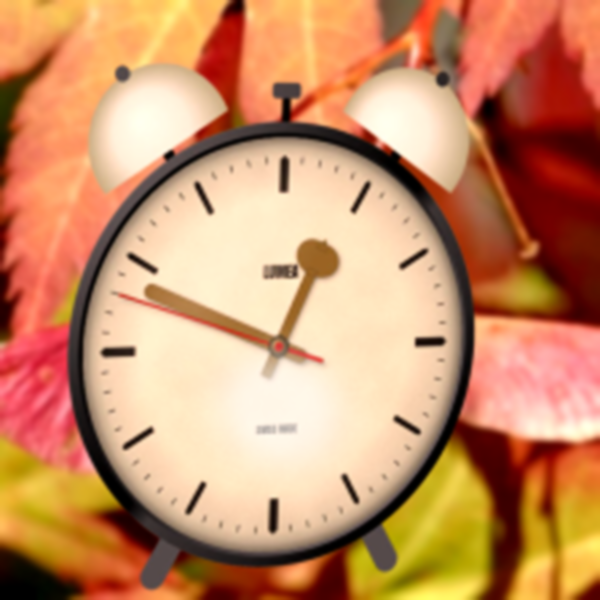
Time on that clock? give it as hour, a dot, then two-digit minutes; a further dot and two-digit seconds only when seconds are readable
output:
12.48.48
